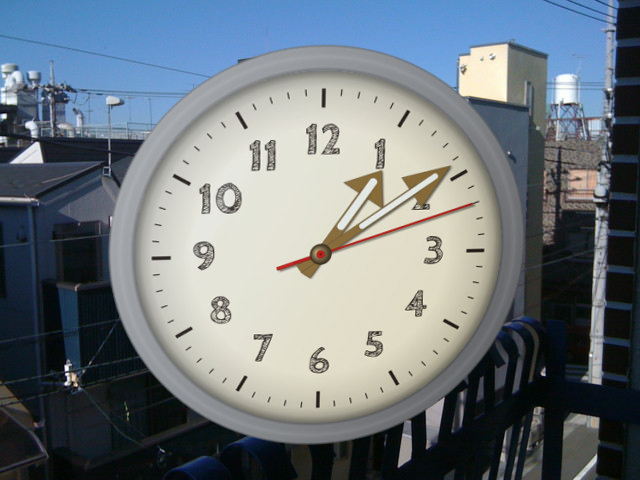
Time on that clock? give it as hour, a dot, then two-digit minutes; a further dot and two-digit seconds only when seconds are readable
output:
1.09.12
